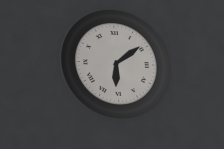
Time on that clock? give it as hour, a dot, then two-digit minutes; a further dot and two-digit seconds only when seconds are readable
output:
6.09
